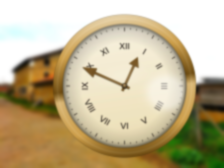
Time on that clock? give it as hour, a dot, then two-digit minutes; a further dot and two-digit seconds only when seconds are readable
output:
12.49
